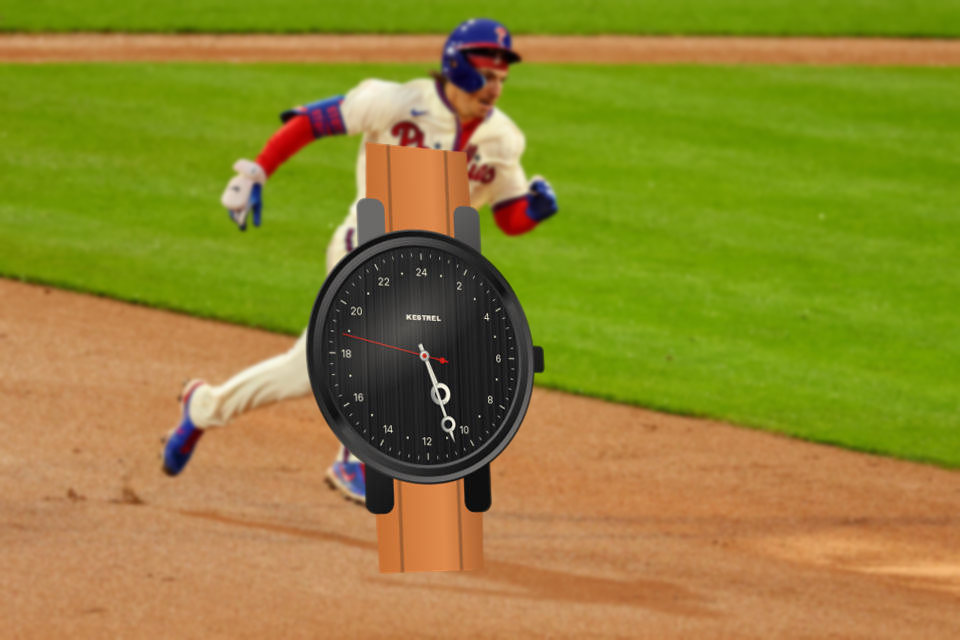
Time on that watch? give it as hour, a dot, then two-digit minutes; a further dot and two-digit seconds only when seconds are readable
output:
10.26.47
